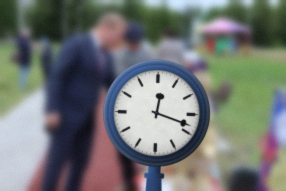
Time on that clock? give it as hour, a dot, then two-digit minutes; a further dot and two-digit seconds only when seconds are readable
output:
12.18
